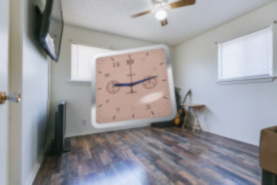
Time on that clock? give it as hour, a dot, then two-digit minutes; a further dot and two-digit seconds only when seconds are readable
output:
9.13
